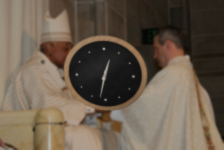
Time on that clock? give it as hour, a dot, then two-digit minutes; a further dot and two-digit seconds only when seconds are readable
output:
12.32
